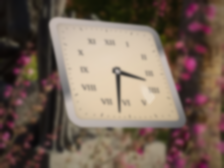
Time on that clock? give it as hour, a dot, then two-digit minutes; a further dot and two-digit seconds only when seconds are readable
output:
3.32
